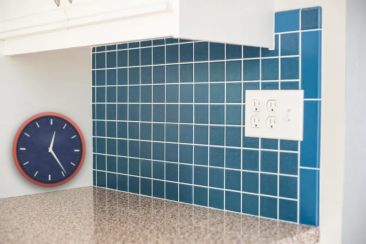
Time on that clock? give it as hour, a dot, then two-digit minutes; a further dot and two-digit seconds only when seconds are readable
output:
12.24
